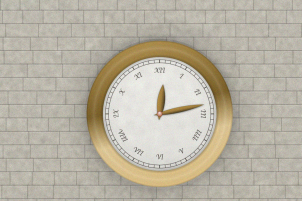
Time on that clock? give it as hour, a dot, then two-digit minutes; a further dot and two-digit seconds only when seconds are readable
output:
12.13
